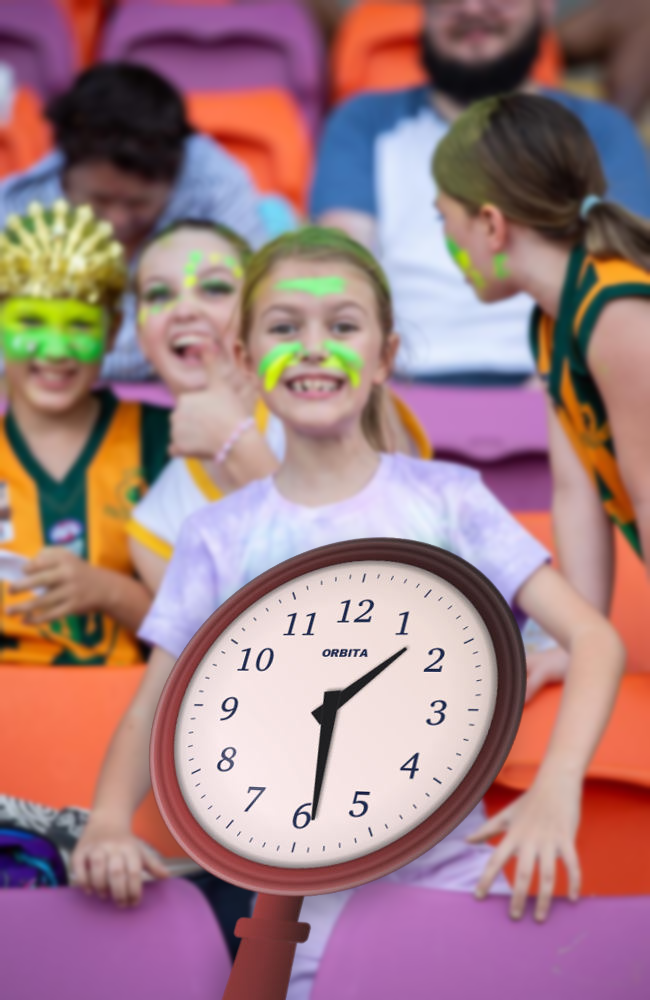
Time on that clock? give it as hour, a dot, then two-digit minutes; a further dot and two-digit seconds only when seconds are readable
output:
1.29
